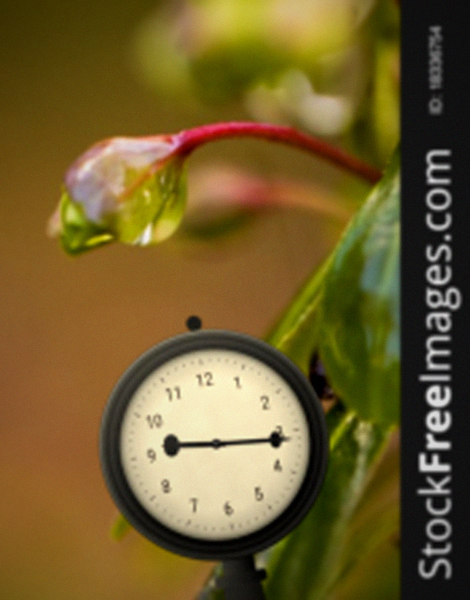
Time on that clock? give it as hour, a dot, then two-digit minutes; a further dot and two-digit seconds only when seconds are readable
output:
9.16
